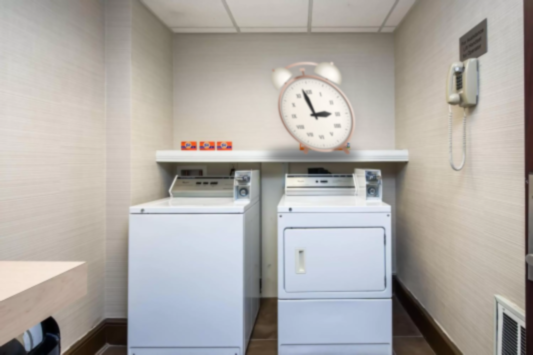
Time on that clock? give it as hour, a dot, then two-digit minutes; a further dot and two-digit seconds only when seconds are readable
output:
2.58
